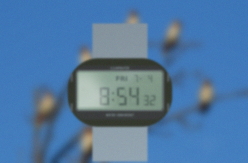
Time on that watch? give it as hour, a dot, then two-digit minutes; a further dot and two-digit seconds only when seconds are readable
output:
8.54
